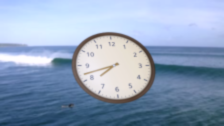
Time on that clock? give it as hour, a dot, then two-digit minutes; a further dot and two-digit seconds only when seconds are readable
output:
7.42
